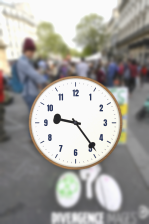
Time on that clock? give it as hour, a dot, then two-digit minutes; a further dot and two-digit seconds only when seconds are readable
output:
9.24
